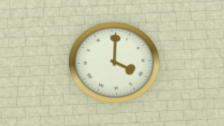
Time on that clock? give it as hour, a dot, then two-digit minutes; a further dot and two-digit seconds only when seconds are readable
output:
4.01
